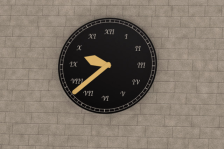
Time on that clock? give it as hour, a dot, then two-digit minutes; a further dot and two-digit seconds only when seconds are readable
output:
9.38
